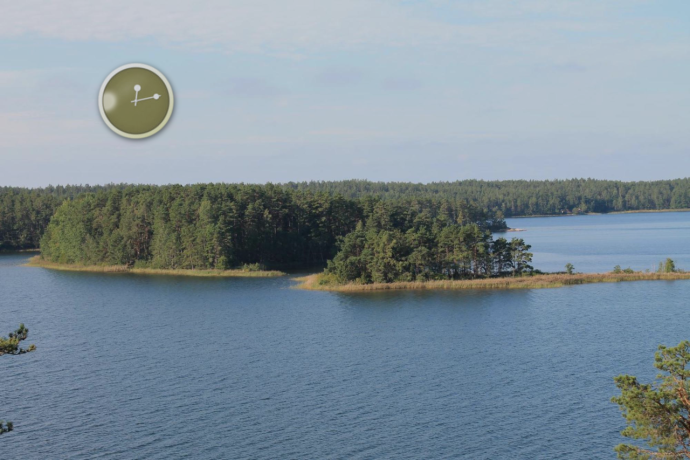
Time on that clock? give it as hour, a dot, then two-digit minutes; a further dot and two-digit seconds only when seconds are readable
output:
12.13
